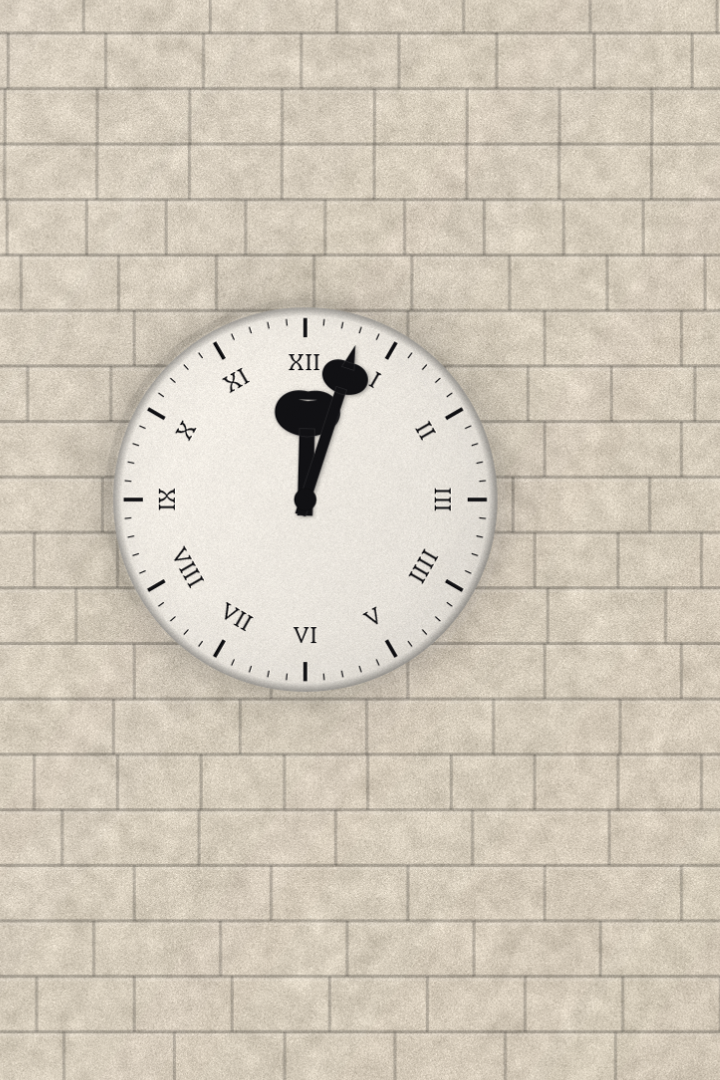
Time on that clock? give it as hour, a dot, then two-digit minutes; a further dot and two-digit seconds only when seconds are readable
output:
12.03
